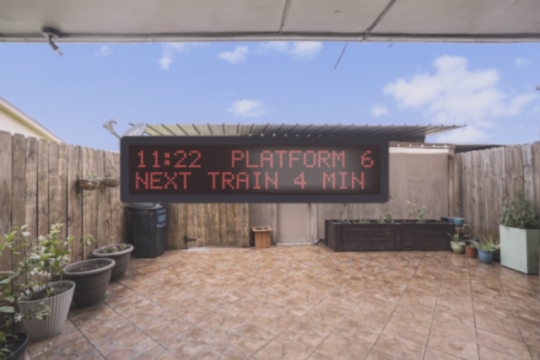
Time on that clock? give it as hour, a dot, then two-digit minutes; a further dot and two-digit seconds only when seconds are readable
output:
11.22
